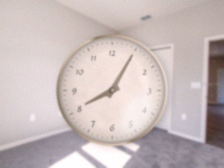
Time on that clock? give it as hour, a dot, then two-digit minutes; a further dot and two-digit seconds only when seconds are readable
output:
8.05
